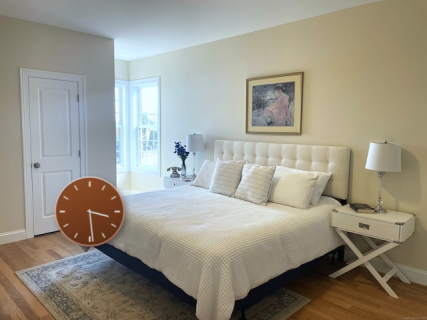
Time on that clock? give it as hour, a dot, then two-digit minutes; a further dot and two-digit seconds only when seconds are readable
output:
3.29
